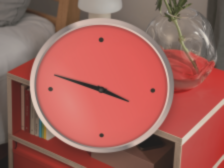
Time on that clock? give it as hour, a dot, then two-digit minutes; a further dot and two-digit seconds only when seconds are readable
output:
3.48
